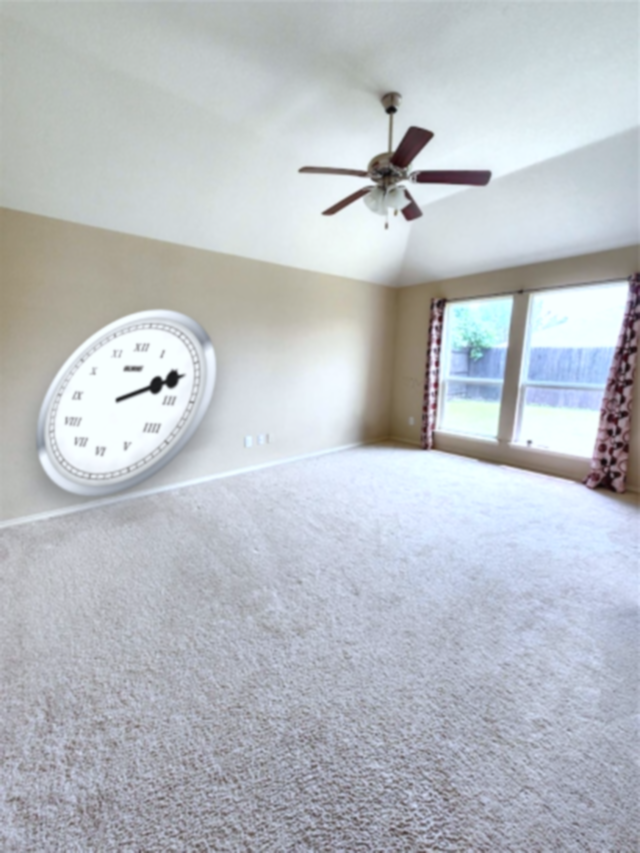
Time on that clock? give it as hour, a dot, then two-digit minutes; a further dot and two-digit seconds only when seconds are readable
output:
2.11
